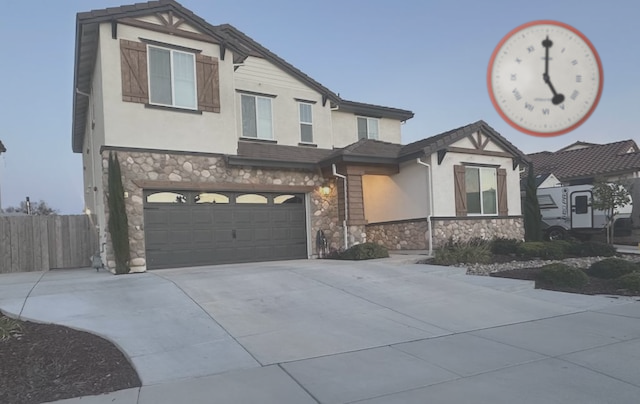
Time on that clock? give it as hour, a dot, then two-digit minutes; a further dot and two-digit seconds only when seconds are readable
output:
5.00
